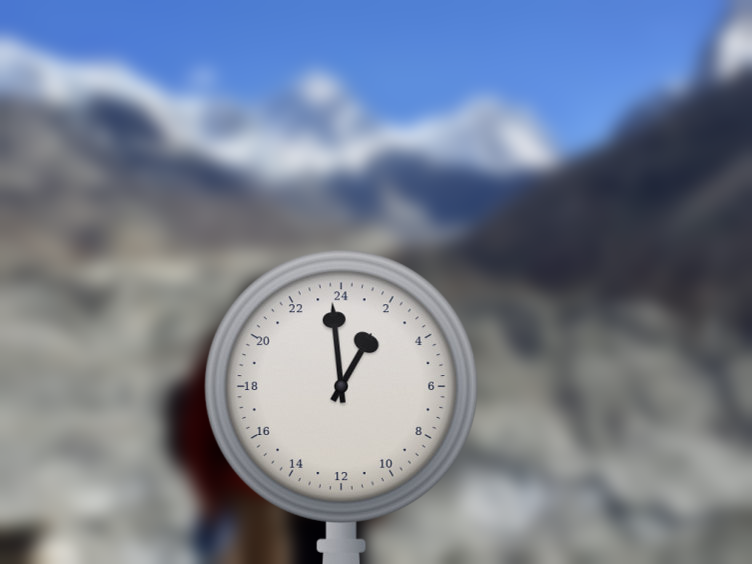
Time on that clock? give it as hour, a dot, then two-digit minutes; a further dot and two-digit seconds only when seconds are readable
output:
1.59
